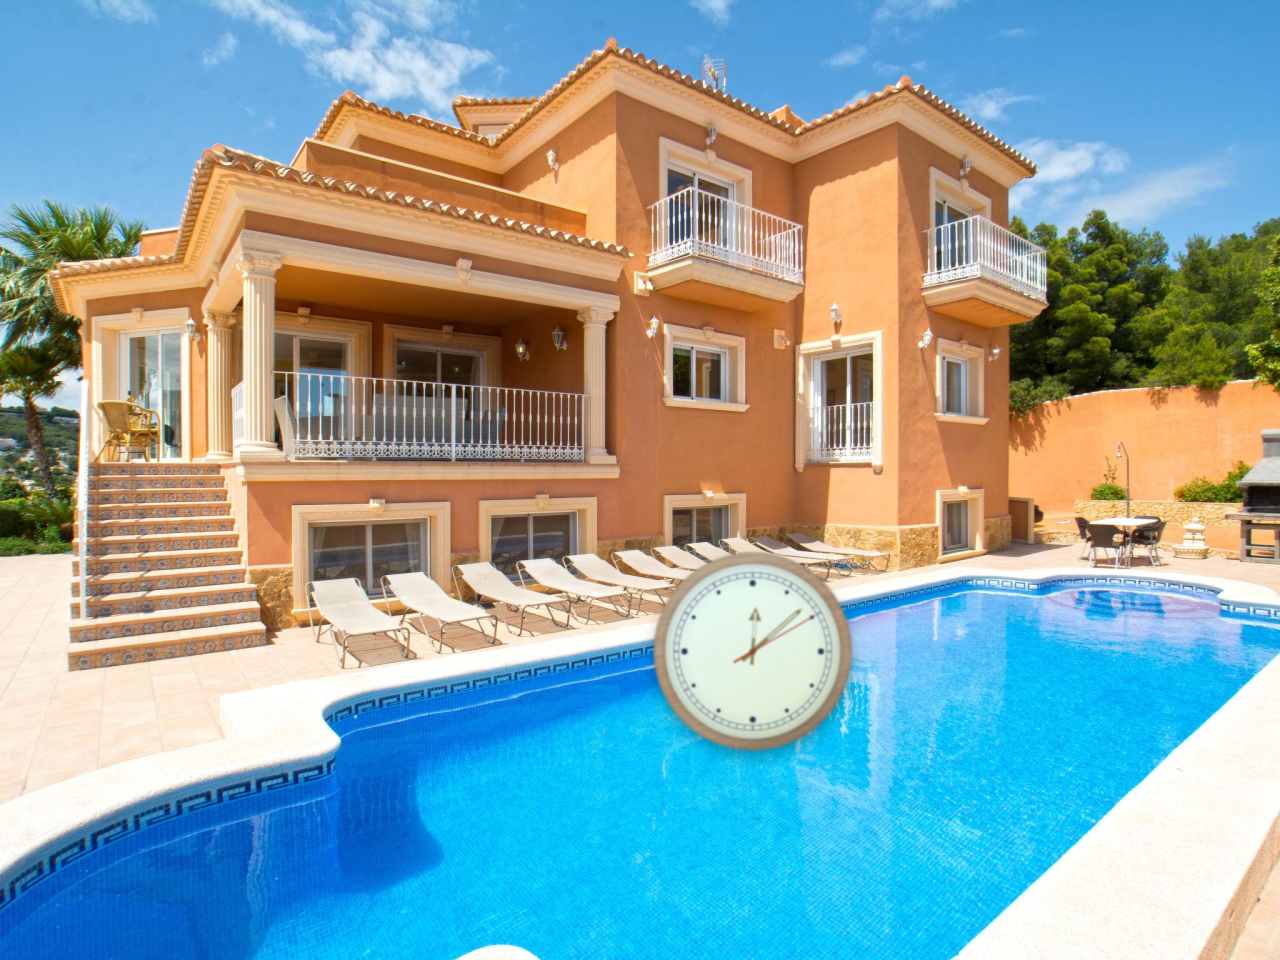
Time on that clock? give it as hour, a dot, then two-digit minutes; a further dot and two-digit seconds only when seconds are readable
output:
12.08.10
